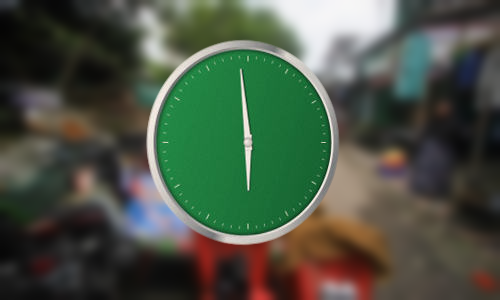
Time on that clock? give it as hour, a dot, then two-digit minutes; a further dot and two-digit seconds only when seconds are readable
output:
5.59
